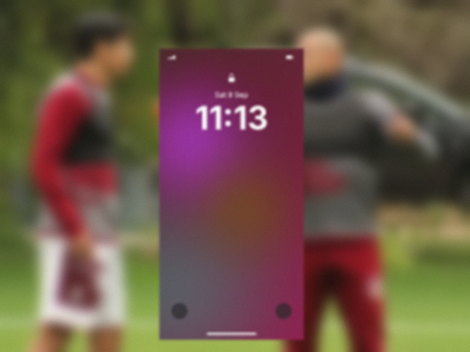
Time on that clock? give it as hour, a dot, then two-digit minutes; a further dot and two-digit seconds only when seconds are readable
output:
11.13
